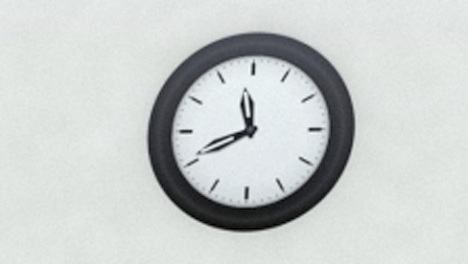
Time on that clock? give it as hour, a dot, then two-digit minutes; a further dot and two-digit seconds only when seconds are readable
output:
11.41
